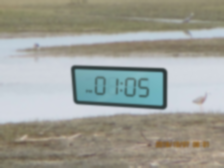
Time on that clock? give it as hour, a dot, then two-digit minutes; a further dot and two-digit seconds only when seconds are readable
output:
1.05
